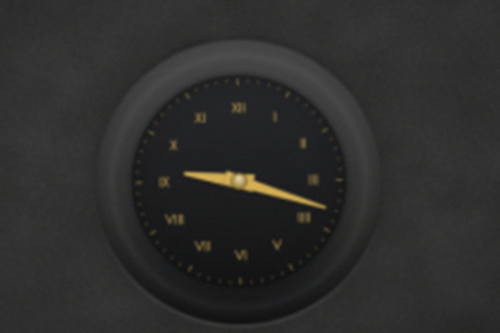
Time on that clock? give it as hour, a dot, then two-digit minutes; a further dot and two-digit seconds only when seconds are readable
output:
9.18
